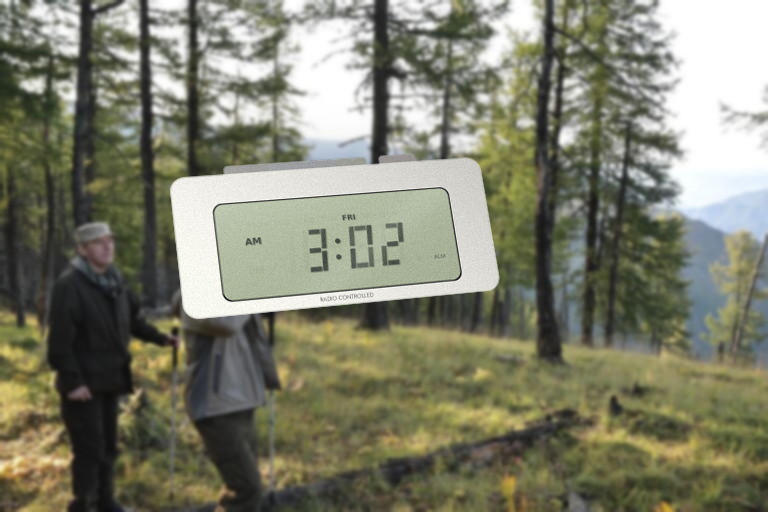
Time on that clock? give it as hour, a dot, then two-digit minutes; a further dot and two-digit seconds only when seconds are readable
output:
3.02
